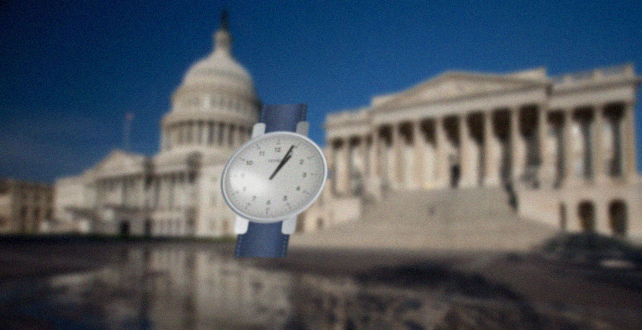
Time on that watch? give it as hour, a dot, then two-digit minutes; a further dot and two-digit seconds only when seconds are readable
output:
1.04
